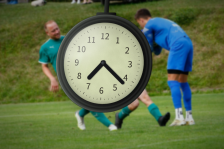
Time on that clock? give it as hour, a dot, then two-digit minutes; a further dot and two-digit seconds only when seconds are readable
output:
7.22
